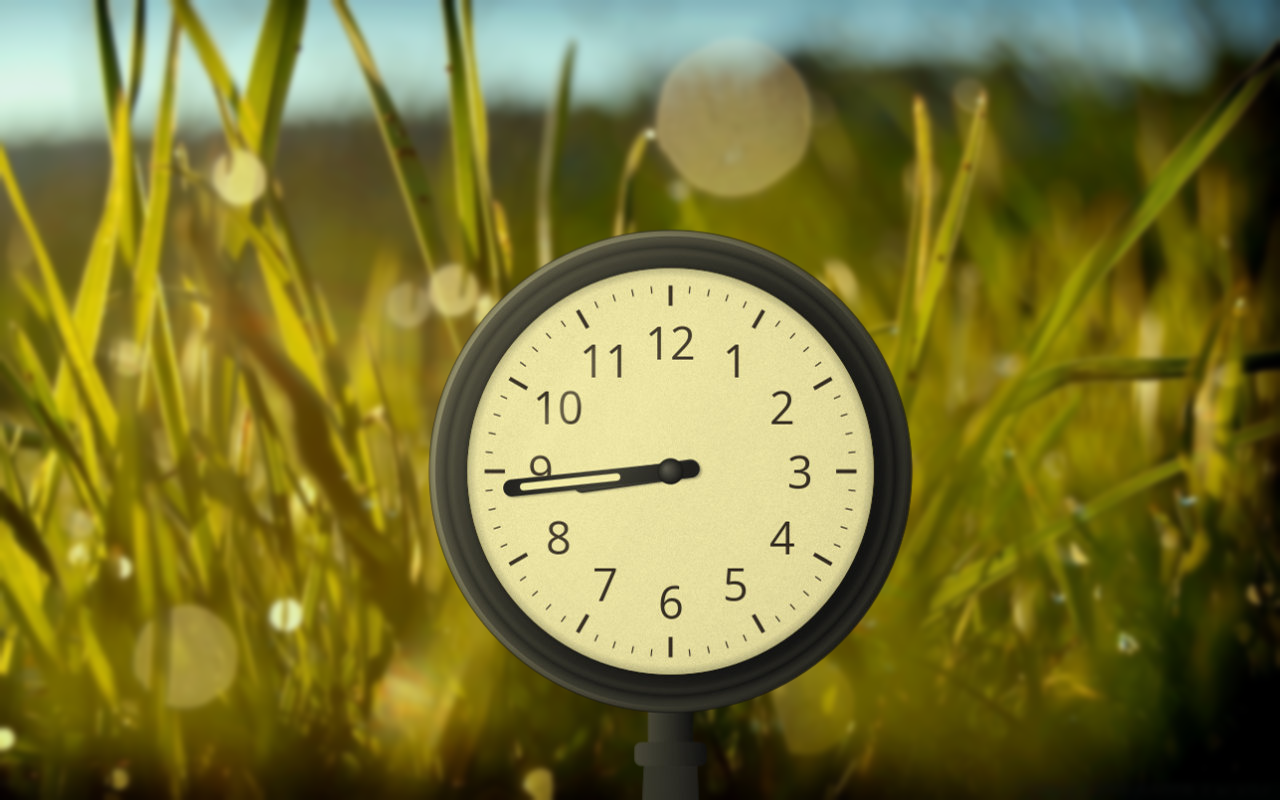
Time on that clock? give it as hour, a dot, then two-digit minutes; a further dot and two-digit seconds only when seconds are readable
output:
8.44
